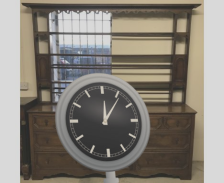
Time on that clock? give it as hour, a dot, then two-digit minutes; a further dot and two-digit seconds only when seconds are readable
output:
12.06
